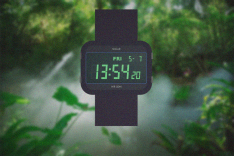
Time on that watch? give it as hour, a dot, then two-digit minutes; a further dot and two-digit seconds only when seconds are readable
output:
13.54.20
